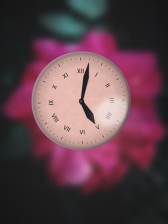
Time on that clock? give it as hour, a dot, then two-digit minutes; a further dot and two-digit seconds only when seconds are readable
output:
5.02
